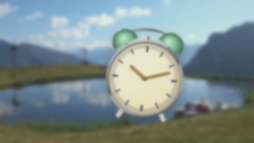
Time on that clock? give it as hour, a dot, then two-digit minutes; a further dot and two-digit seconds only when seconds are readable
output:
10.12
